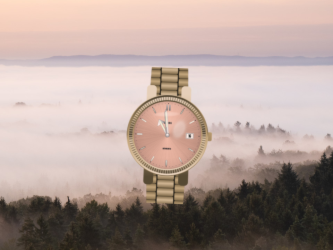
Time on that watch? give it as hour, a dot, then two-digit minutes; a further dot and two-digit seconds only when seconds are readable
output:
10.59
